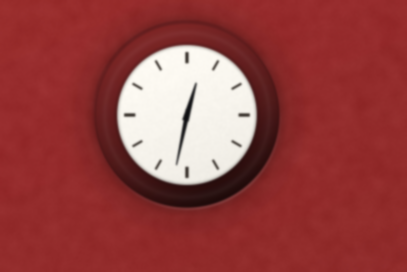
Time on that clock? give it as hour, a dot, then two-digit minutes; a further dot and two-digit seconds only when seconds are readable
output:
12.32
